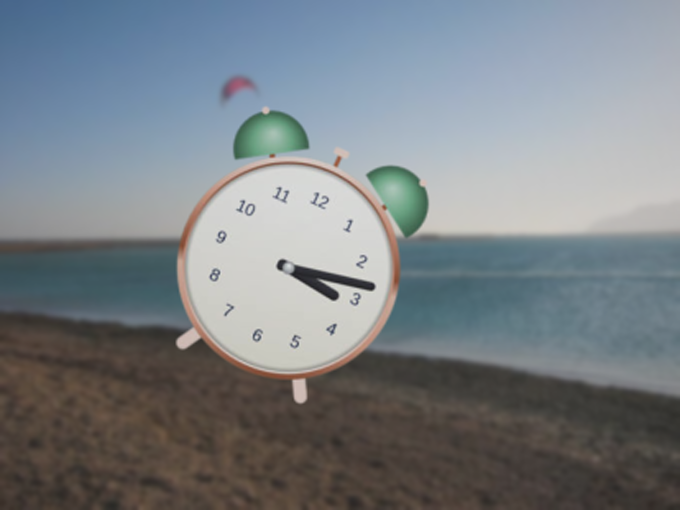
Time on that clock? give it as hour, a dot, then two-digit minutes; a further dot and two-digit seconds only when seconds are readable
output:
3.13
